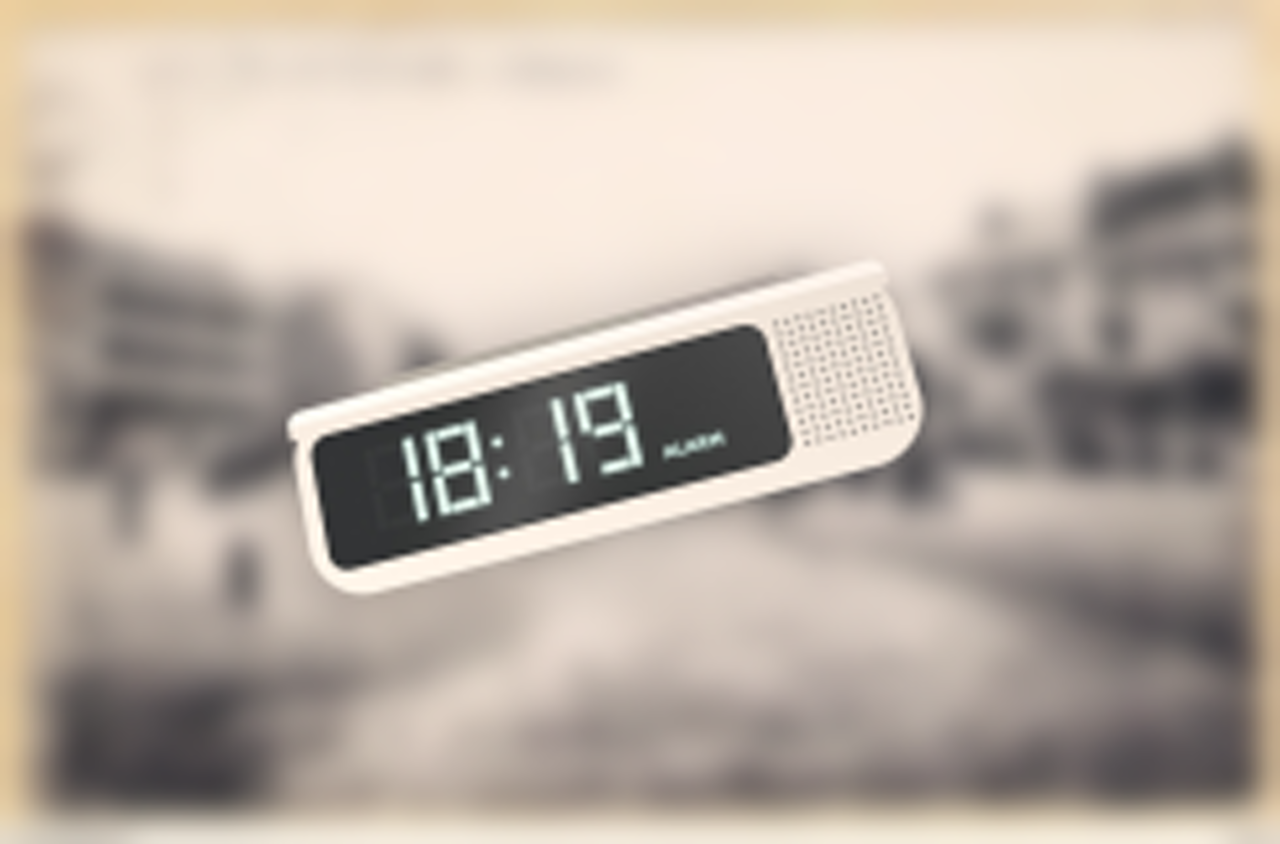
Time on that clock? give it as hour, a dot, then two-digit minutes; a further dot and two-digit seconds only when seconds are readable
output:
18.19
